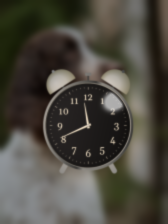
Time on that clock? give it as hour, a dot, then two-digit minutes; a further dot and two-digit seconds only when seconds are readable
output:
11.41
